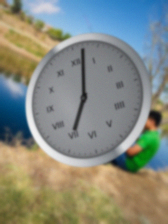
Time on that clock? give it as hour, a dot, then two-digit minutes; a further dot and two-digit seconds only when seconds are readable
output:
7.02
